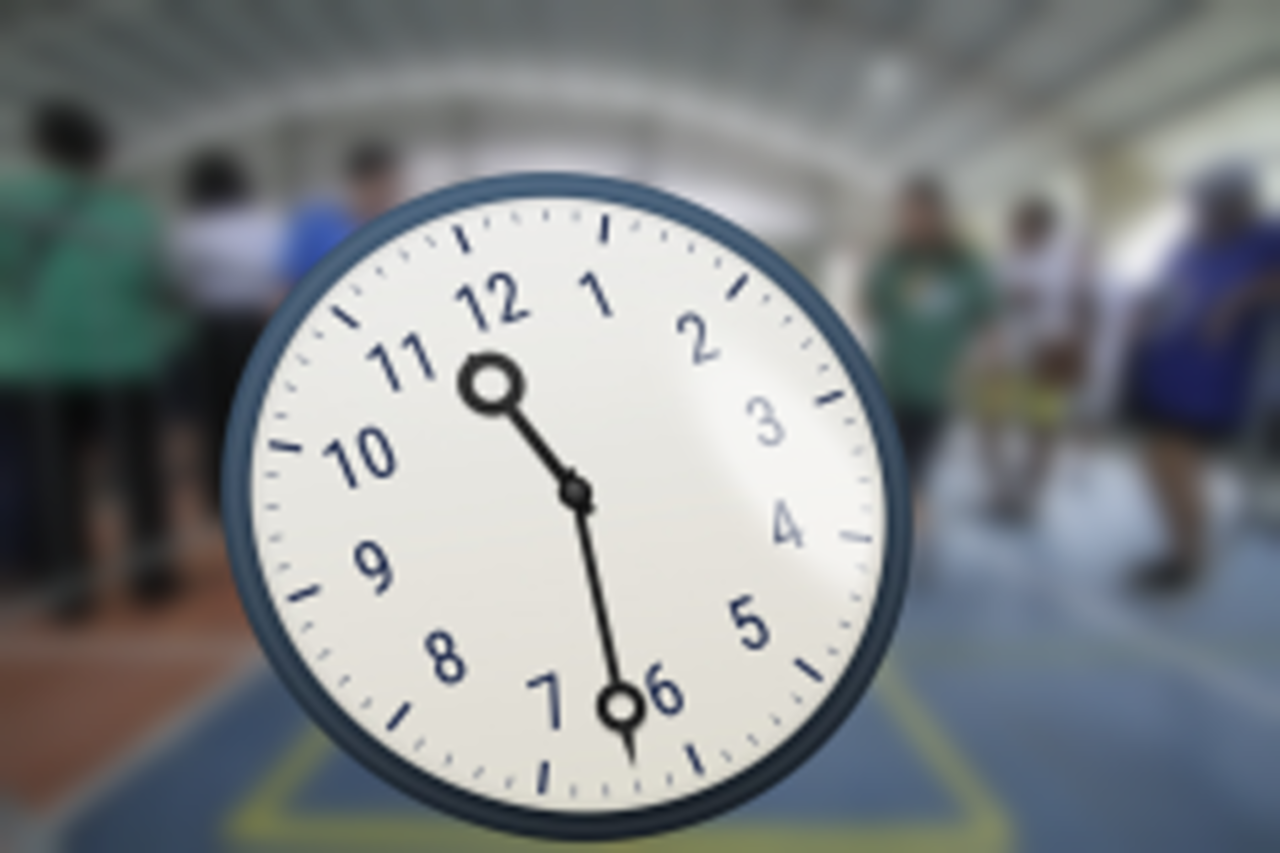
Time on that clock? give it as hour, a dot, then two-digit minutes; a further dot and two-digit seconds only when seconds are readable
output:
11.32
